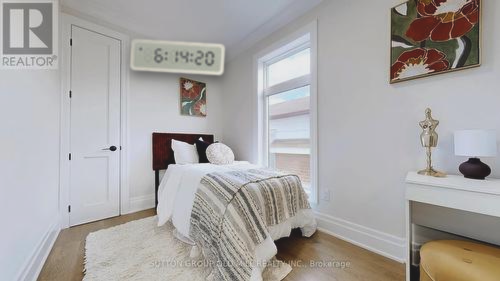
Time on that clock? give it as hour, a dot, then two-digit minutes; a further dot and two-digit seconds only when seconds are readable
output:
6.14.20
